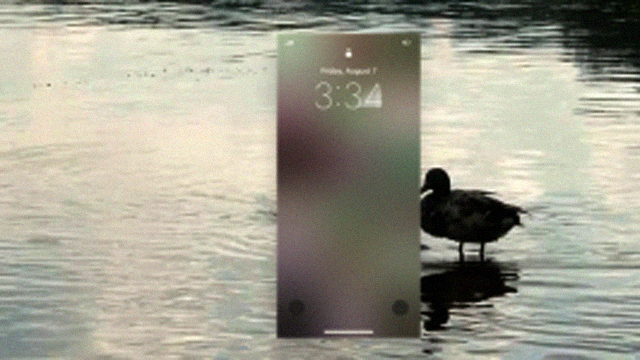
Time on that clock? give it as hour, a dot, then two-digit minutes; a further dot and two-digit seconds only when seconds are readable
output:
3.34
